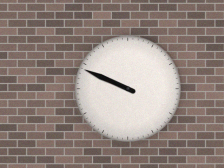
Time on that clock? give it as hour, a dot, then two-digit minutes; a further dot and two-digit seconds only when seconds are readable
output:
9.49
